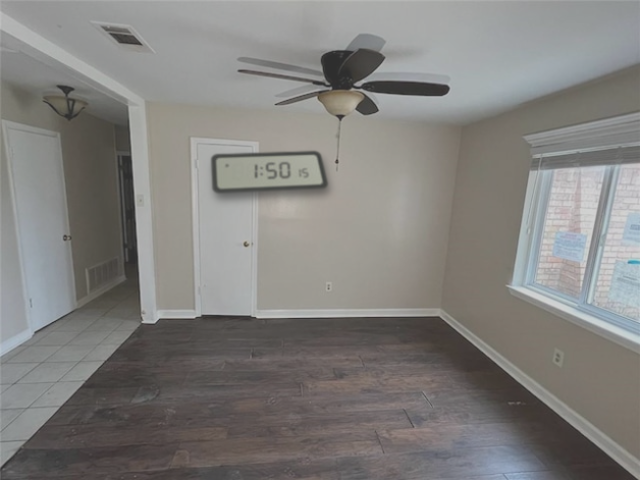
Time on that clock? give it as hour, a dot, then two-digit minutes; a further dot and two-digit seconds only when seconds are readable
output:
1.50
